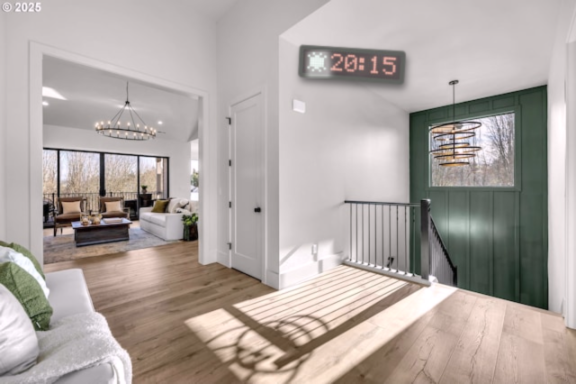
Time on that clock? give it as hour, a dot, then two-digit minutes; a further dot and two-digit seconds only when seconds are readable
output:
20.15
